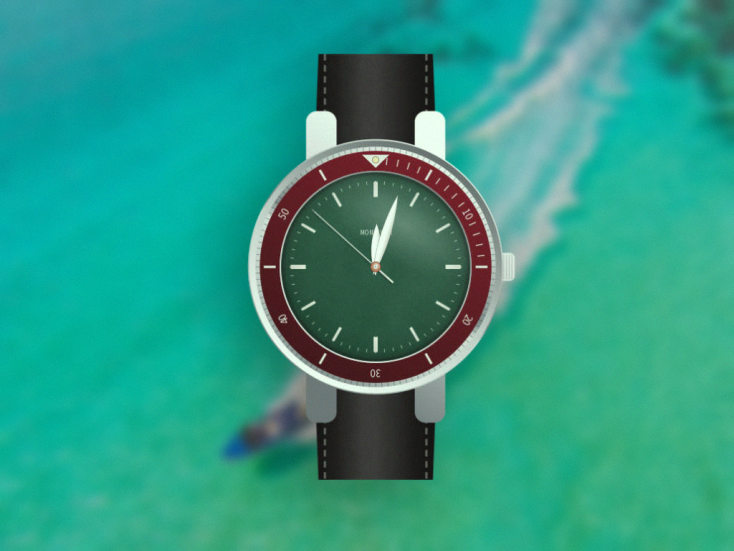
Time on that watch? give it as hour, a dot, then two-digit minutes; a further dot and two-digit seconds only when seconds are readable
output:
12.02.52
